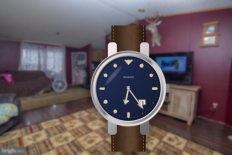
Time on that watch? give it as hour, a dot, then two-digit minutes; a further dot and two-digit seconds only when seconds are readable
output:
6.24
